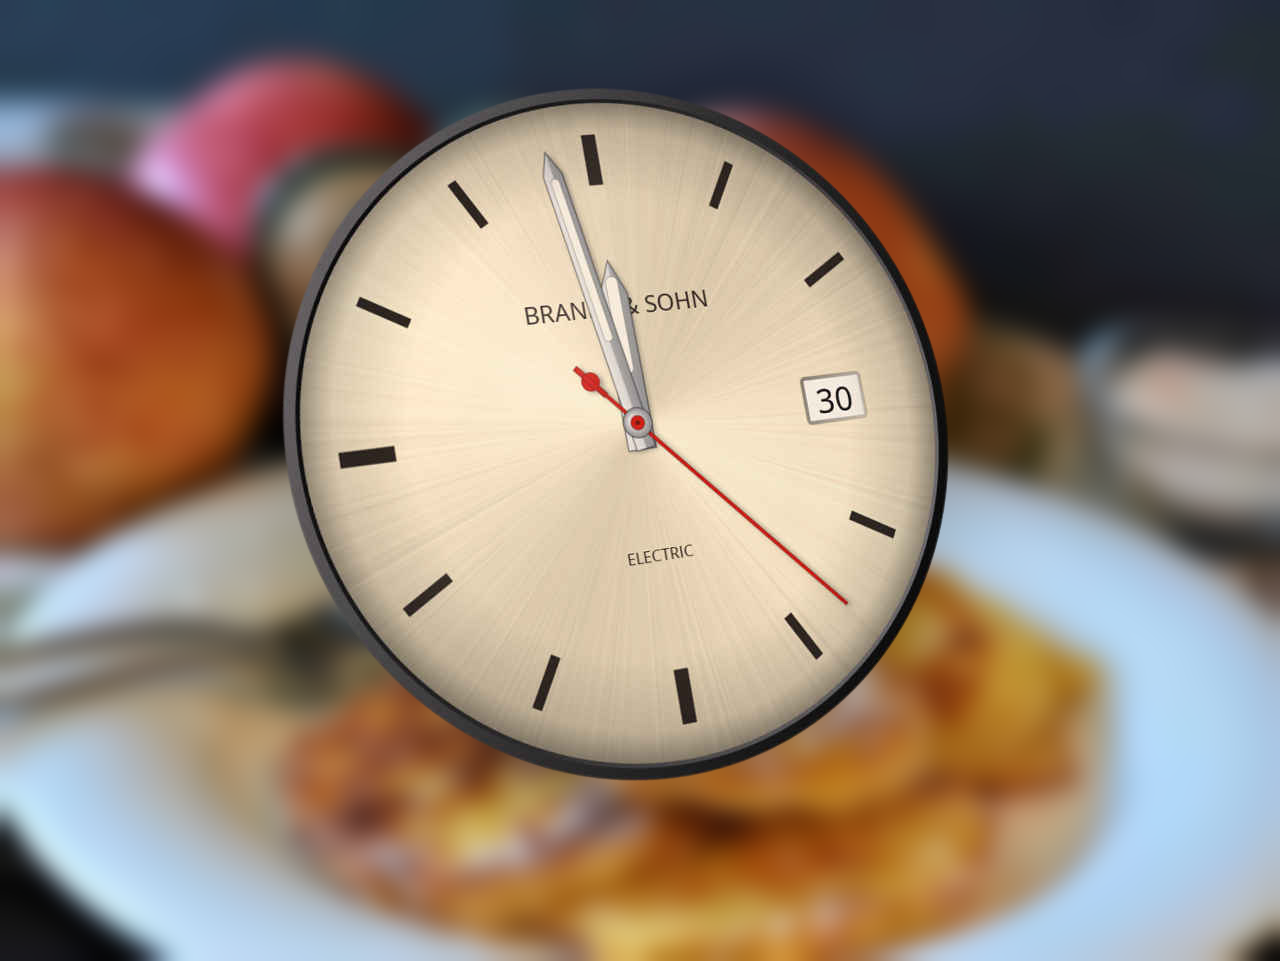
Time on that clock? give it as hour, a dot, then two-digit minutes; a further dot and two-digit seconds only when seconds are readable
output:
11.58.23
